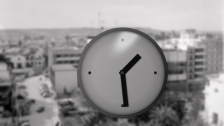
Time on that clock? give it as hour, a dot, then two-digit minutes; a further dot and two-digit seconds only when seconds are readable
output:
1.29
